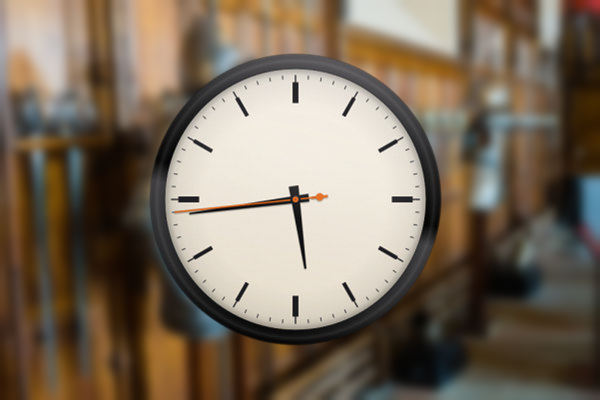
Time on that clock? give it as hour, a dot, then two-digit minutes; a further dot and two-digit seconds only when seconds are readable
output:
5.43.44
